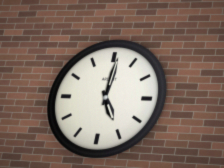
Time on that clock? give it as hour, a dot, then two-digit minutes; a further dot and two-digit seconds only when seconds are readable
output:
5.01
